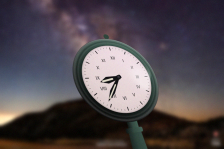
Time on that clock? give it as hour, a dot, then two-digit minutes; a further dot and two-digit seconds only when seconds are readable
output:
8.36
